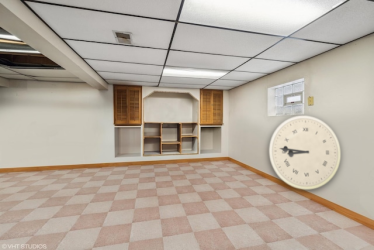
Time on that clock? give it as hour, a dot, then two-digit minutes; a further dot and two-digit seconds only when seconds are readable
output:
8.46
